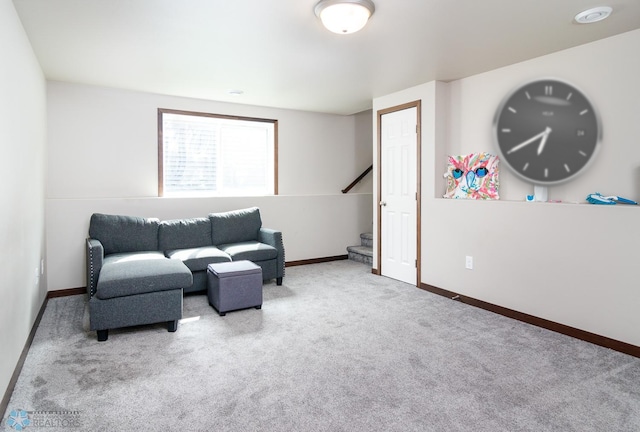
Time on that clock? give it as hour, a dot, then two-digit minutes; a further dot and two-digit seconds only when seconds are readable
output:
6.40
